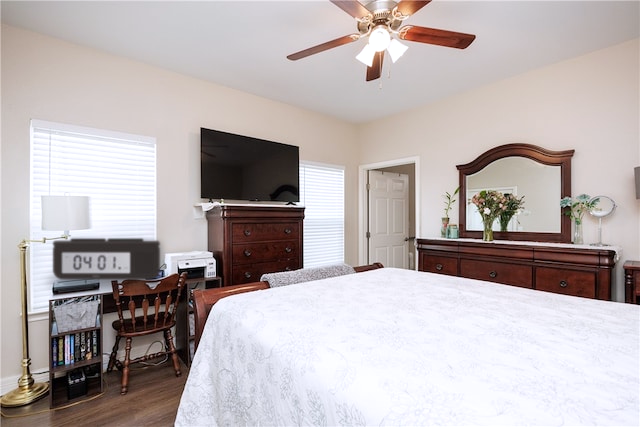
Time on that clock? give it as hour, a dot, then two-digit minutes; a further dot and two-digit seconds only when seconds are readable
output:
4.01
